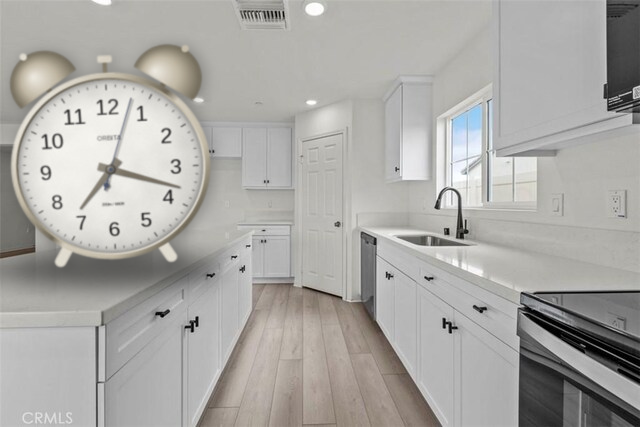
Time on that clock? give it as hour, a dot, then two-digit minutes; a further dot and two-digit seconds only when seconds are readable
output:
7.18.03
